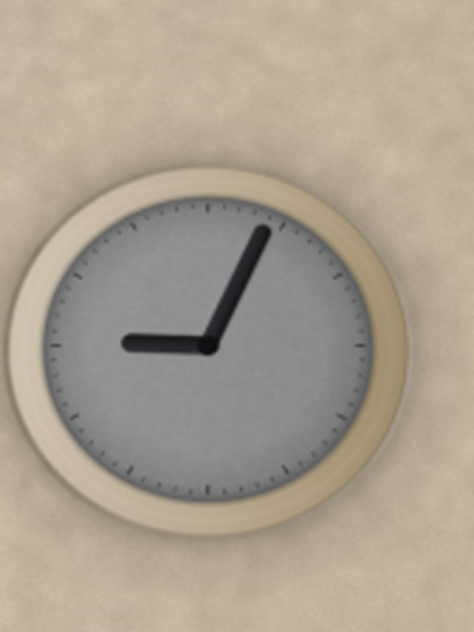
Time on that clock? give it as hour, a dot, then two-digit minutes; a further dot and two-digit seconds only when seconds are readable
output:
9.04
